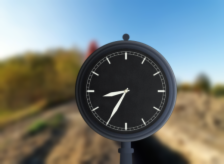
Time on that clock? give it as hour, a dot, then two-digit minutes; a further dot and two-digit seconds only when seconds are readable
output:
8.35
